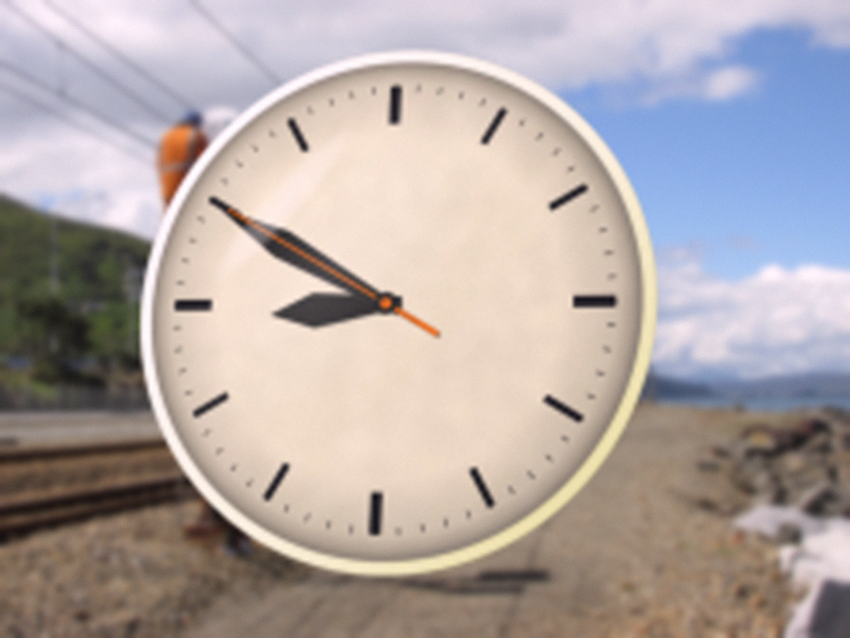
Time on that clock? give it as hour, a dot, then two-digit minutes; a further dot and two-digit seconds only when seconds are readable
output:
8.49.50
